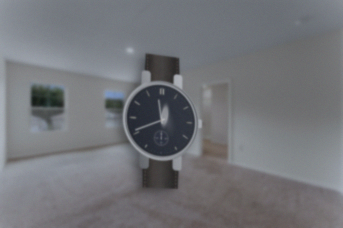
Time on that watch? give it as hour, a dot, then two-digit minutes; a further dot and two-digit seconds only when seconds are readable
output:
11.41
